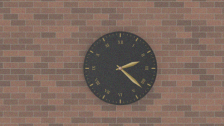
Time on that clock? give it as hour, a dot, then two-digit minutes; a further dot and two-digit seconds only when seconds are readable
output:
2.22
